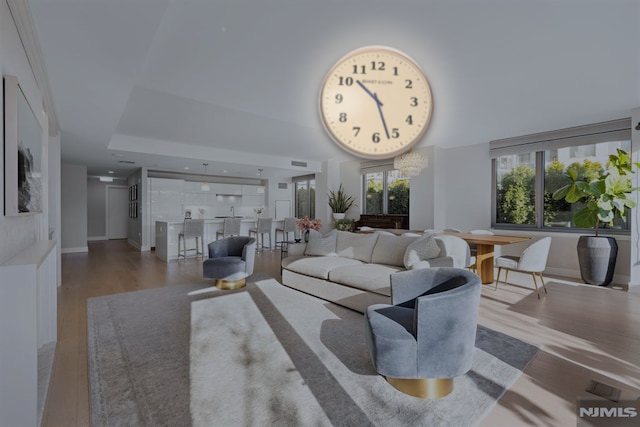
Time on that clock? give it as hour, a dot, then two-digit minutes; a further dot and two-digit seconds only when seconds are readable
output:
10.27
